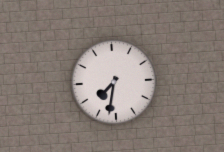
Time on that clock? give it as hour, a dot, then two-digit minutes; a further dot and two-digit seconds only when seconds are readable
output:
7.32
